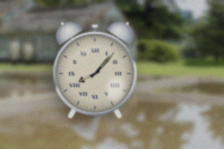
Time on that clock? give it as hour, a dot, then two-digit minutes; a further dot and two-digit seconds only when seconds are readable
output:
8.07
